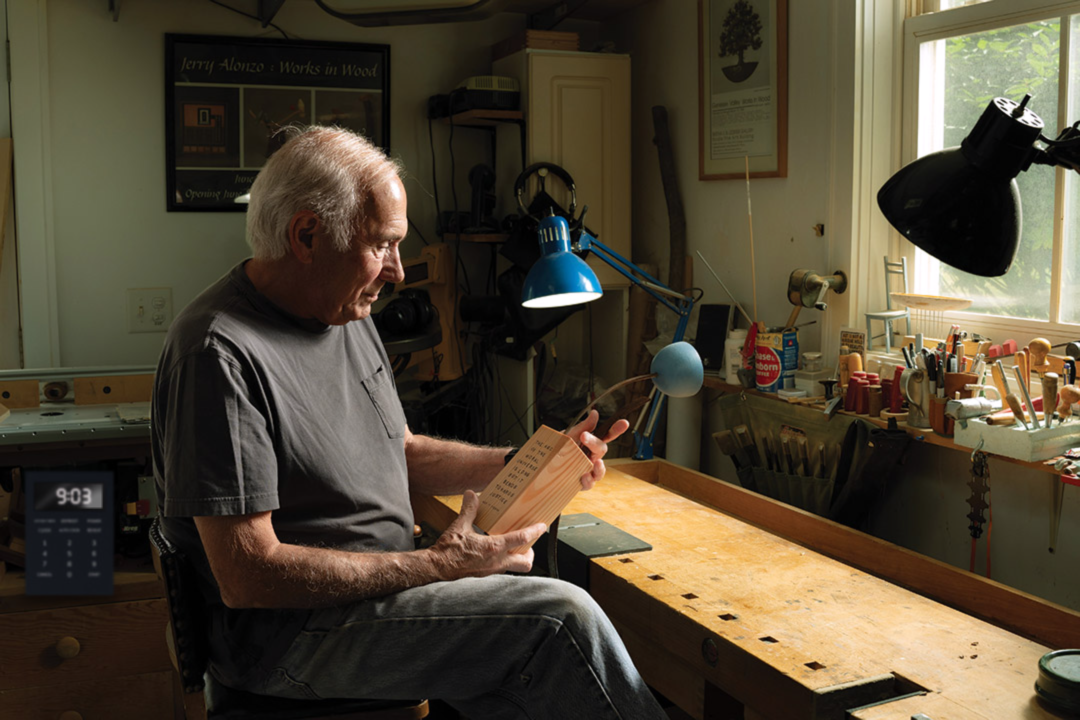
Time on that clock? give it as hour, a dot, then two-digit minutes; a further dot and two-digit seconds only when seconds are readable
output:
9.03
